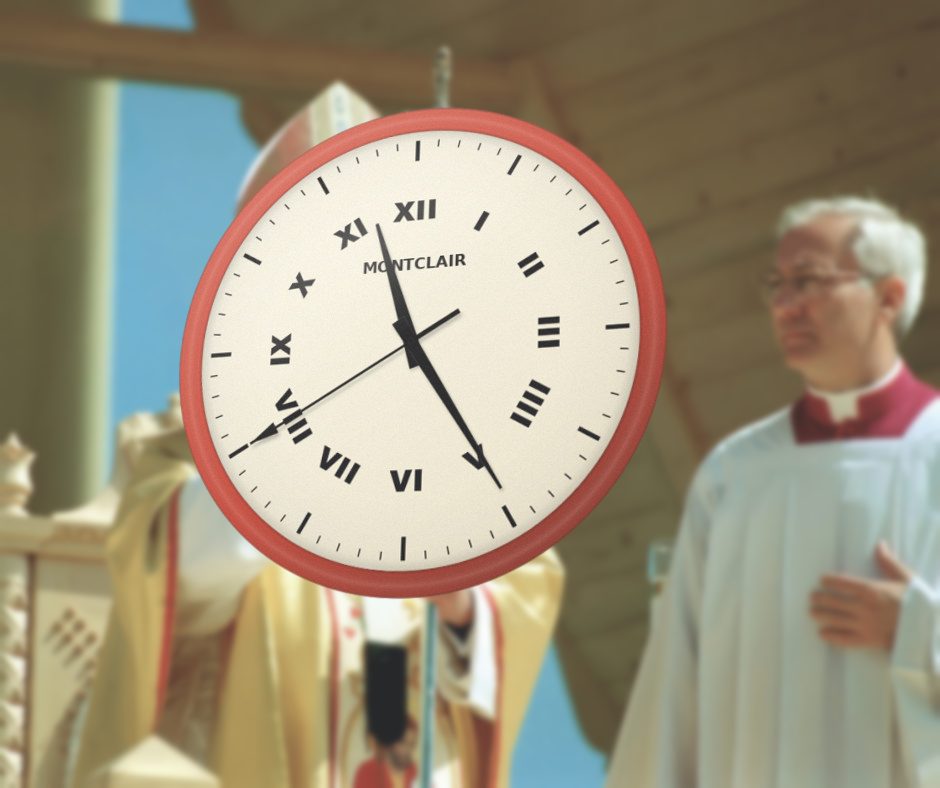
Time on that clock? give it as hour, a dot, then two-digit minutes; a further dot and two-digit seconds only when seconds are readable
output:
11.24.40
